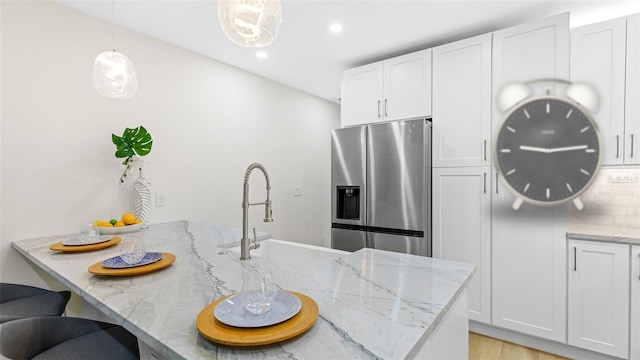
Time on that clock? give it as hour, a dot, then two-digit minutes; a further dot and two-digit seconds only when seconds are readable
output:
9.14
